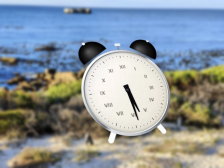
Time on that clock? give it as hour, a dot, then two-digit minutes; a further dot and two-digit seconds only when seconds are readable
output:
5.29
